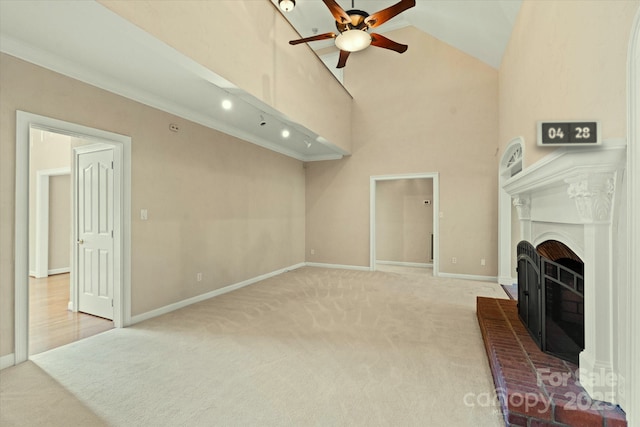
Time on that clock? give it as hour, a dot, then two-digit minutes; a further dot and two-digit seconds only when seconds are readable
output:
4.28
